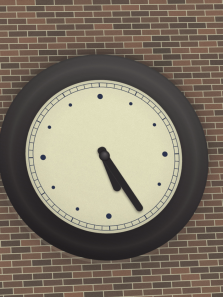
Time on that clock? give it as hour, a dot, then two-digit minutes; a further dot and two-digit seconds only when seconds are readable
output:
5.25
